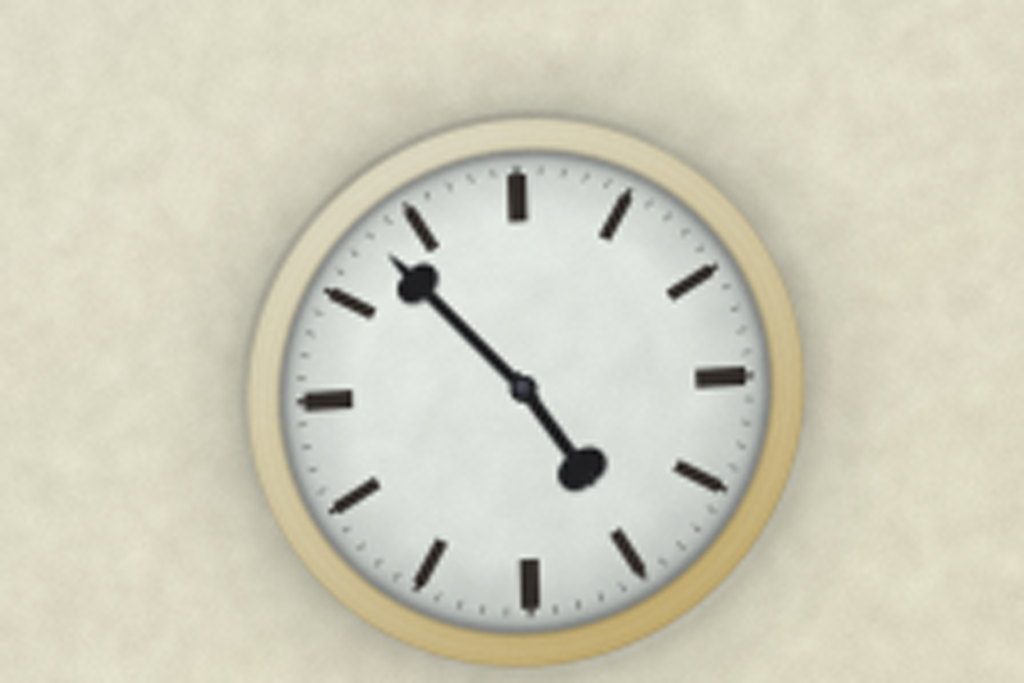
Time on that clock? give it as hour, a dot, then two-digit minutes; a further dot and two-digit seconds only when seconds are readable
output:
4.53
